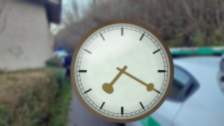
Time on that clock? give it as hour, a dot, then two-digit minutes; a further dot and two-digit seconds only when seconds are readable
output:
7.20
